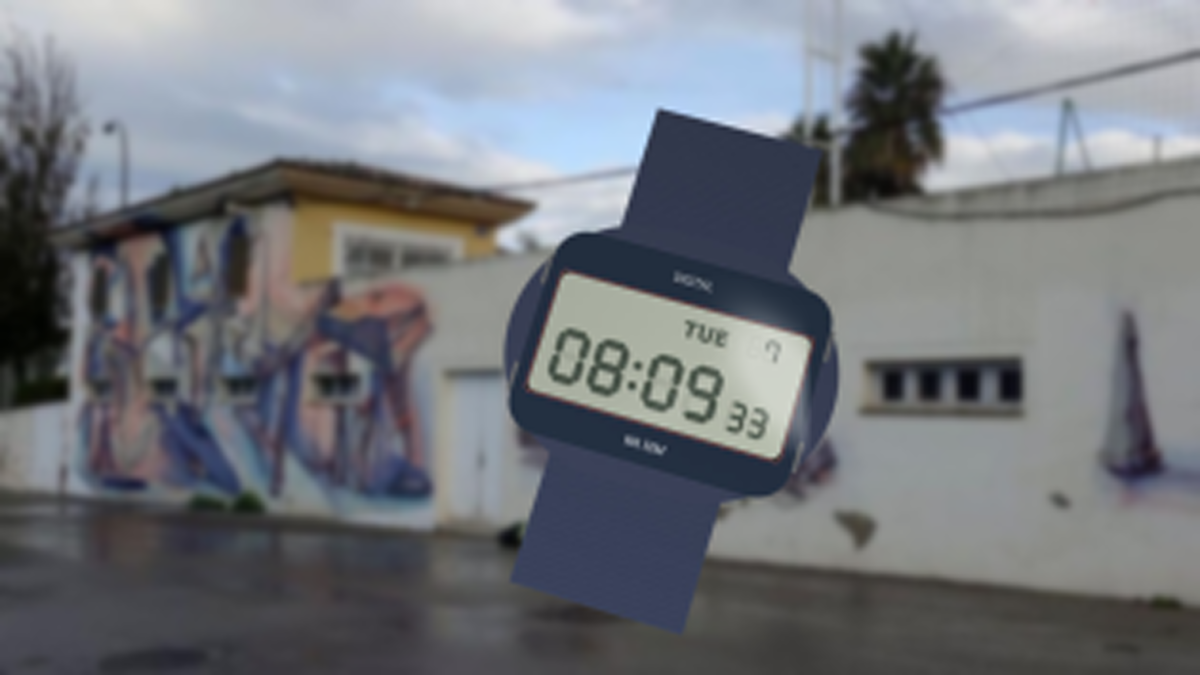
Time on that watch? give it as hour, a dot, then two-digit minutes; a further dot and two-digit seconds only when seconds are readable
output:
8.09.33
